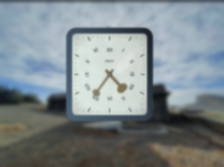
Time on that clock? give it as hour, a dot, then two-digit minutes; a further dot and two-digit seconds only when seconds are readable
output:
4.36
